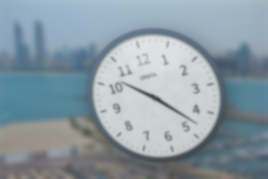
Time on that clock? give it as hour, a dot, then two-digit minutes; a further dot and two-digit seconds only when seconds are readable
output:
10.23
